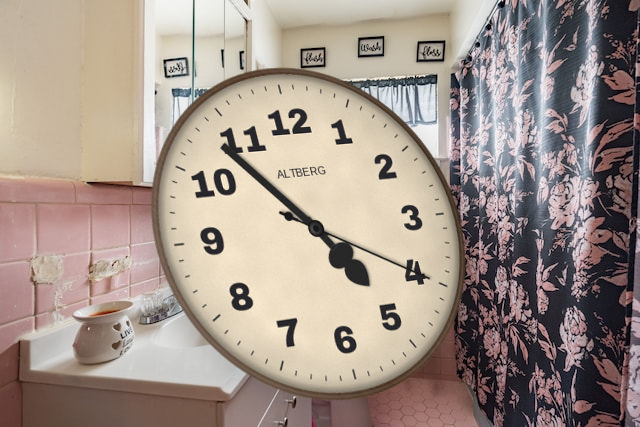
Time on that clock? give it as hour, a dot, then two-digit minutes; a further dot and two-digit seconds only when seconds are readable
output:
4.53.20
